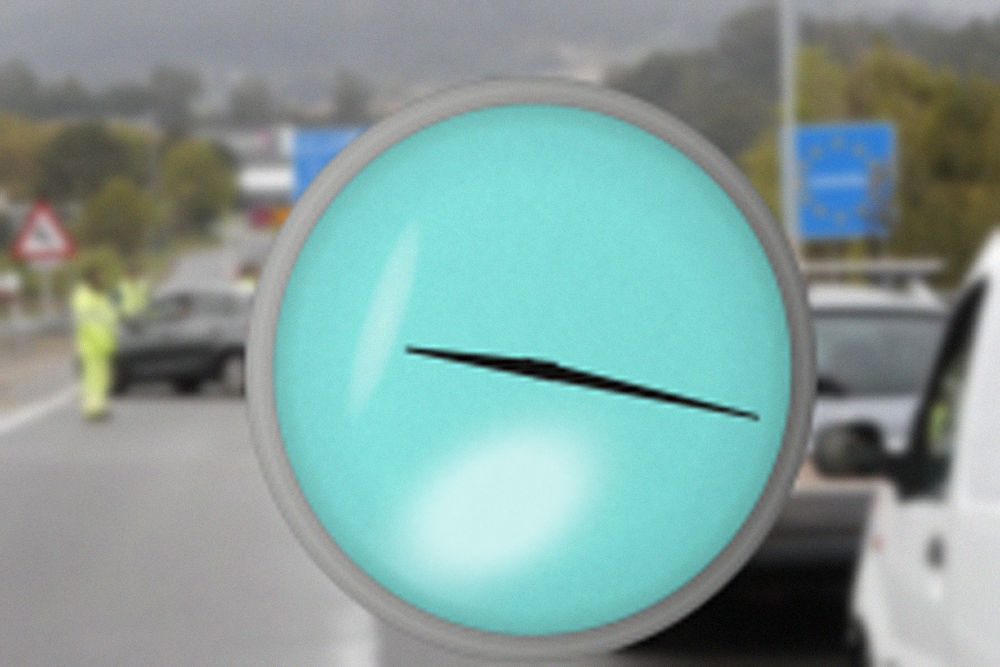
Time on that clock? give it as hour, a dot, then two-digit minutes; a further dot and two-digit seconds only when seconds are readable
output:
9.17
